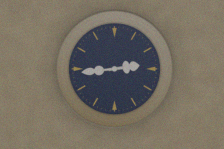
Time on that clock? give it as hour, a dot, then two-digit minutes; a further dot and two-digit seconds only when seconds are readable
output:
2.44
